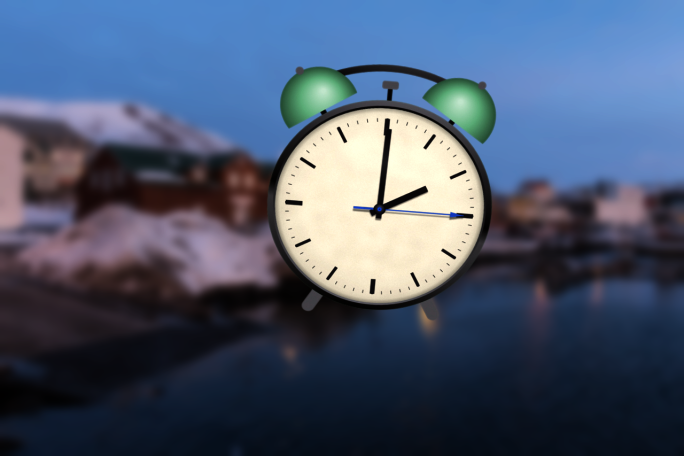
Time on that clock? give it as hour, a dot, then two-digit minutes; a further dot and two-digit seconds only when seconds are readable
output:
2.00.15
